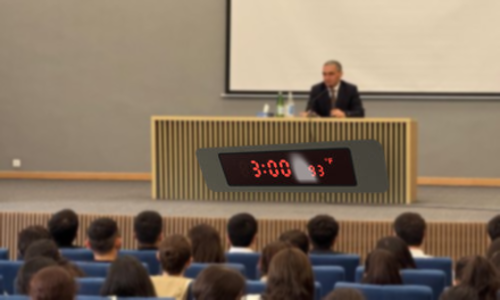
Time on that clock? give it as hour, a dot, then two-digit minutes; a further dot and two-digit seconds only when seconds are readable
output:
3.00
